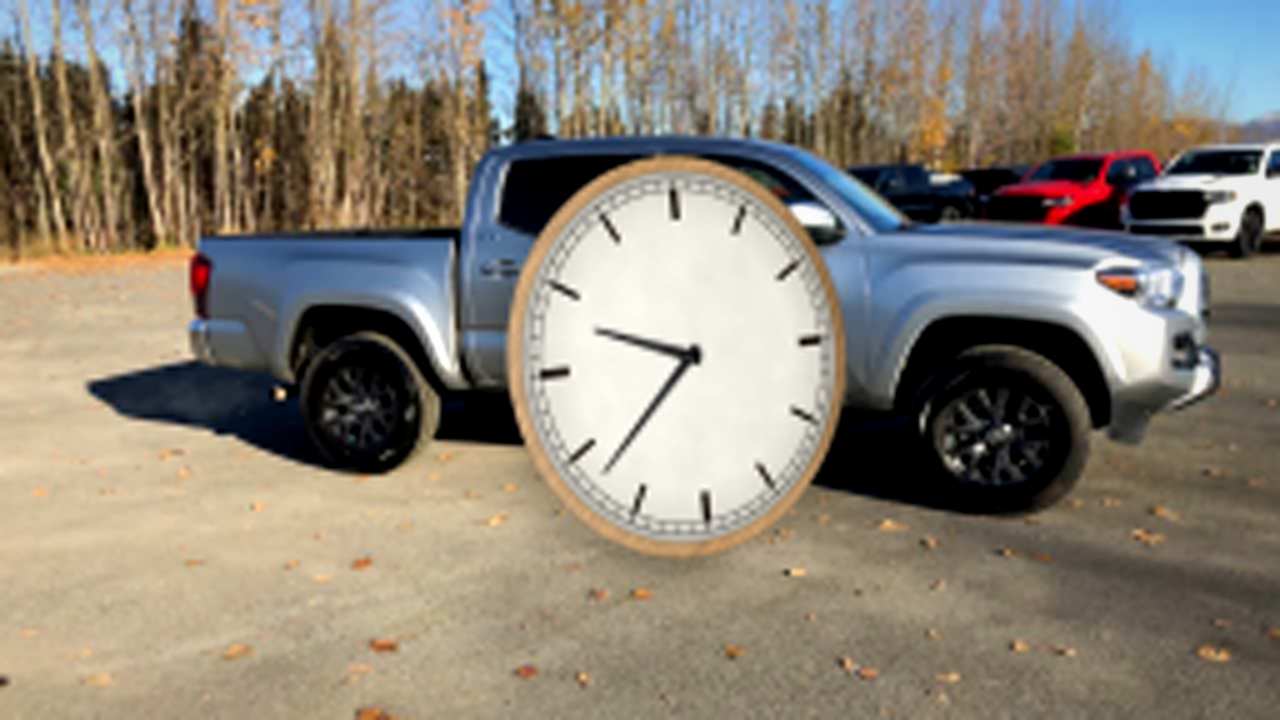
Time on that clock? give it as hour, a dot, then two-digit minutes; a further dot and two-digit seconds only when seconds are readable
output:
9.38
